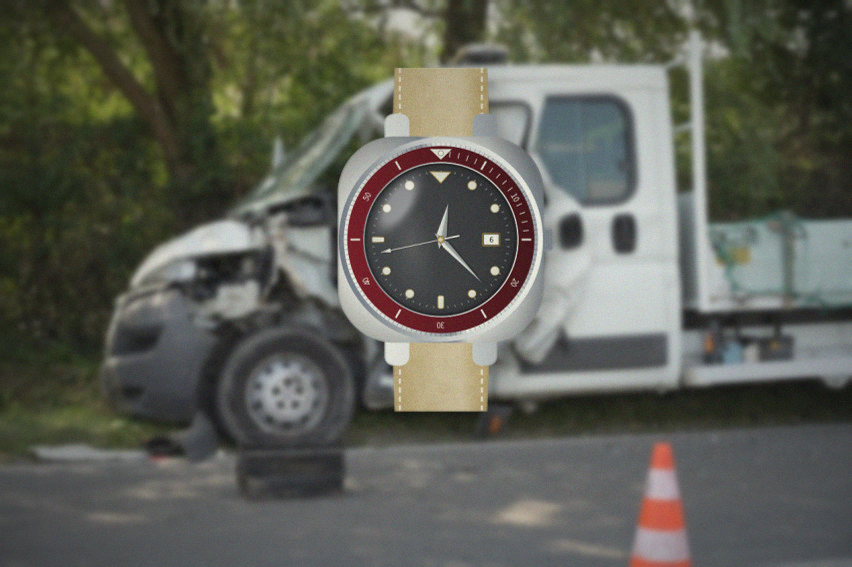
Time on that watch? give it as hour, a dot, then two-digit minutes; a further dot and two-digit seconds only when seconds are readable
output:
12.22.43
